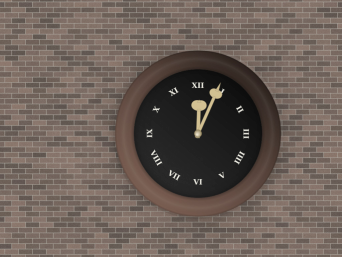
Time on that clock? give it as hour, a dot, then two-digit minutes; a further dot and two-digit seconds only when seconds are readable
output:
12.04
